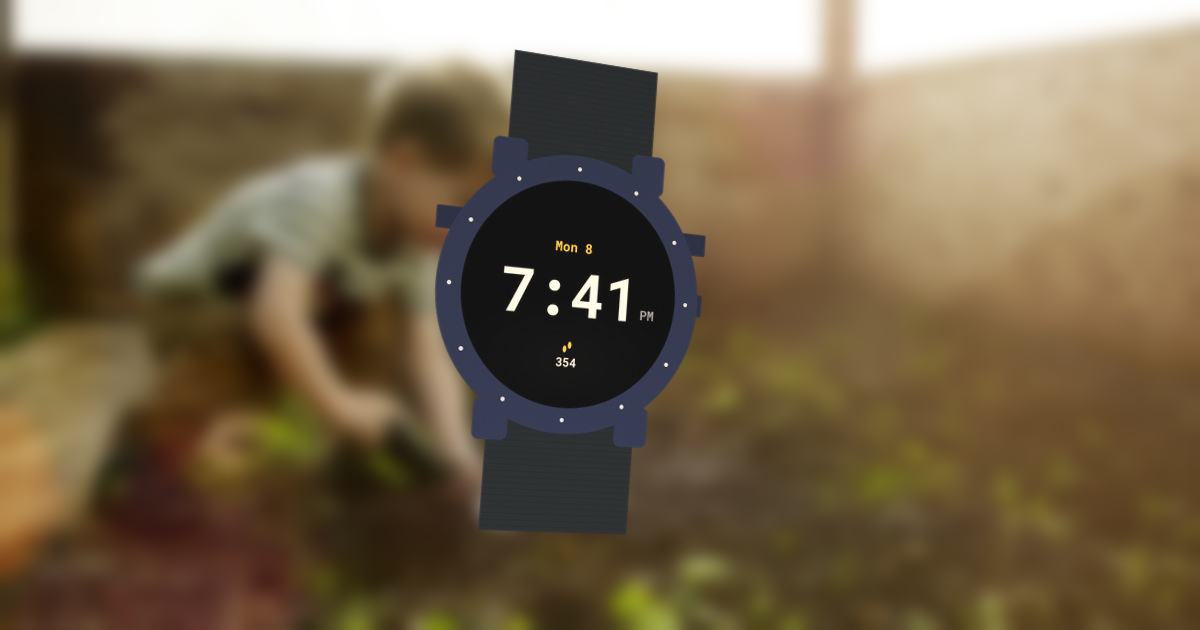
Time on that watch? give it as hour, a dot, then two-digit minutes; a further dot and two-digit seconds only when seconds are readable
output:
7.41
